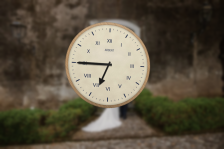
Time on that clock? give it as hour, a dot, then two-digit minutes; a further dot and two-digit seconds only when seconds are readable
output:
6.45
